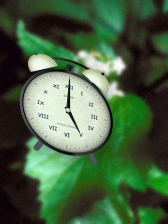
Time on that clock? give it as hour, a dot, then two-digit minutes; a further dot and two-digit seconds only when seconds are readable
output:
5.00
